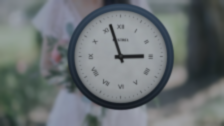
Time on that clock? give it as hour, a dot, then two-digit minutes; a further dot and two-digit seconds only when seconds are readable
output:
2.57
